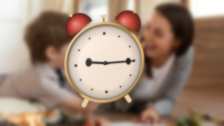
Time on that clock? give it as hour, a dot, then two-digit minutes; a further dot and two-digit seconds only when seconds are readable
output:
9.15
